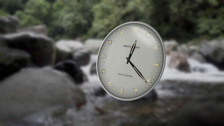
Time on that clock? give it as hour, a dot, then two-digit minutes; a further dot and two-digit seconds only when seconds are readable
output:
12.21
